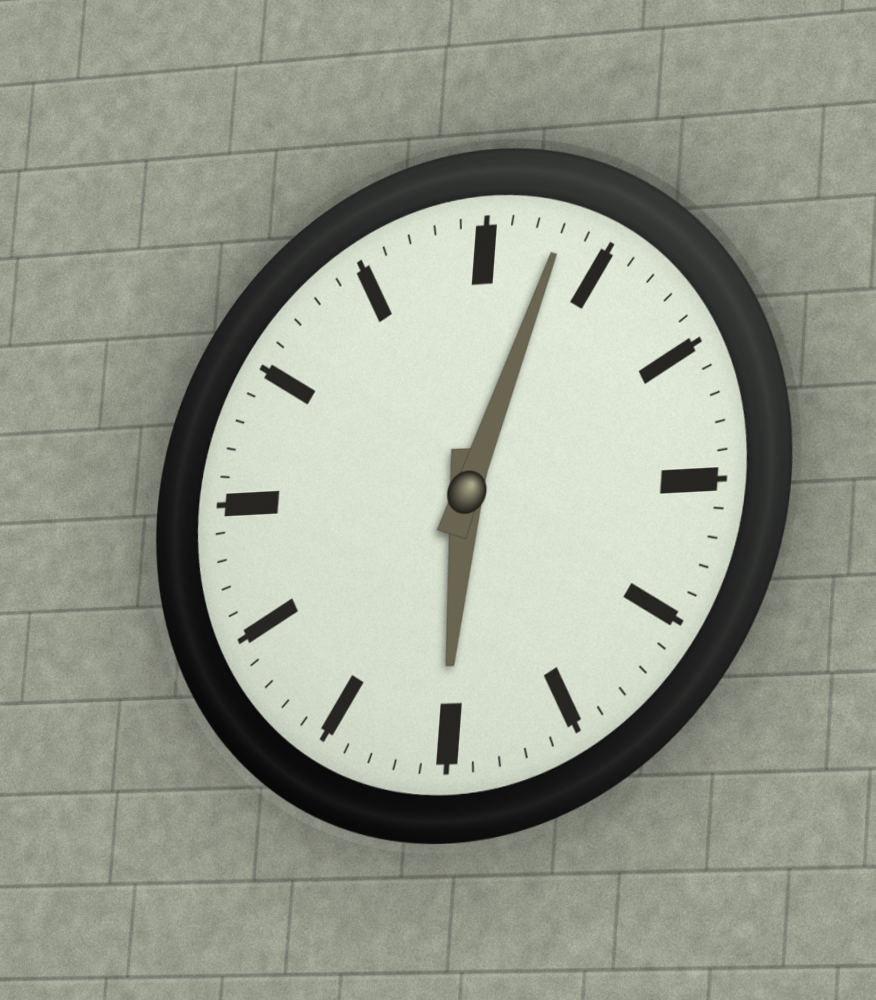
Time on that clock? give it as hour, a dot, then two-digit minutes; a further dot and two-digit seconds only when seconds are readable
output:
6.03
